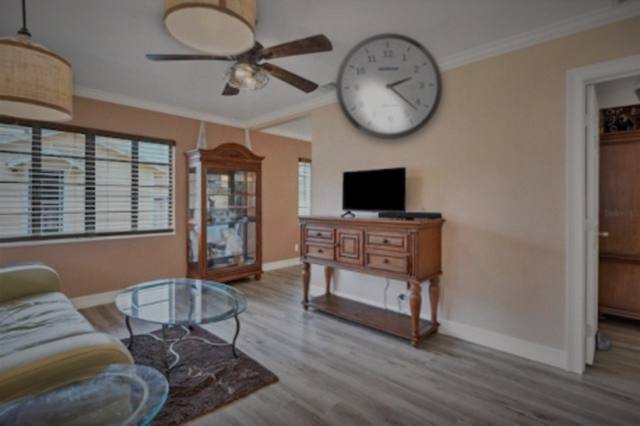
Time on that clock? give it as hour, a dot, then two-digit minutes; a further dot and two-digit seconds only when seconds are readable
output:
2.22
